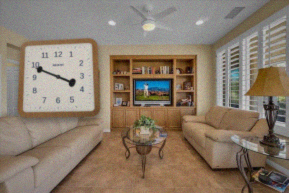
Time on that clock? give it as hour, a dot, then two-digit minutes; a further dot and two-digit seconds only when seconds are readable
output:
3.49
